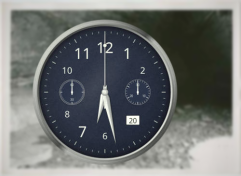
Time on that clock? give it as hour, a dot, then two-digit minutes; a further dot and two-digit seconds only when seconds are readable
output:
6.28
